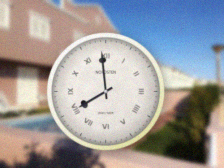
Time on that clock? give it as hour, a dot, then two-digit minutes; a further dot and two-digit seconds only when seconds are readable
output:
7.59
